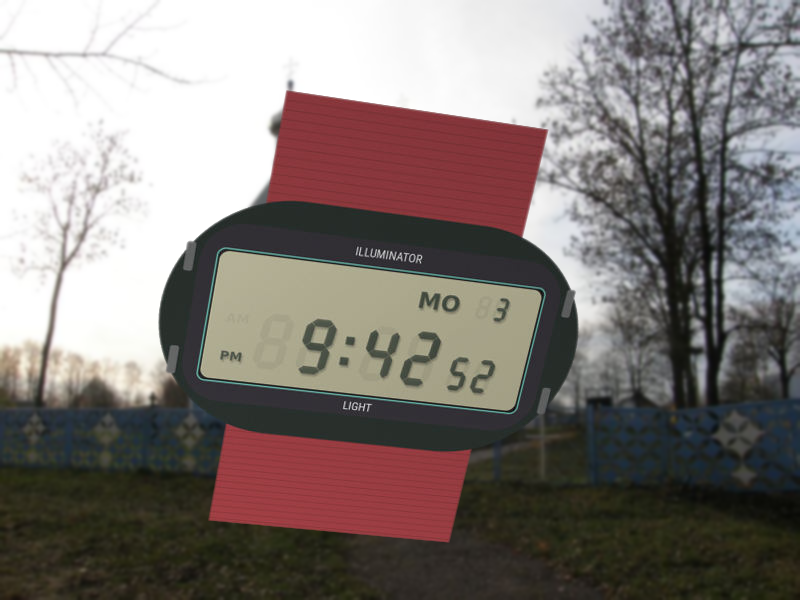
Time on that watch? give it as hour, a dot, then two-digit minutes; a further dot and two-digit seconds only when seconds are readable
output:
9.42.52
